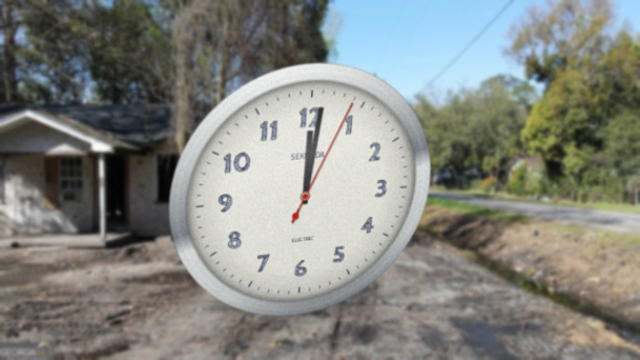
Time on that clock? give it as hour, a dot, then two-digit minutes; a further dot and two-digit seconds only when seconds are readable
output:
12.01.04
